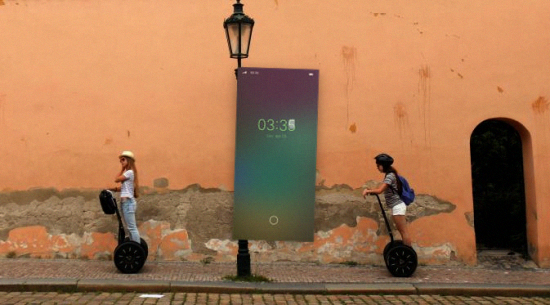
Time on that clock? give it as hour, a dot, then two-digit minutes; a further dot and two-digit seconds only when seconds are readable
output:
3.35
